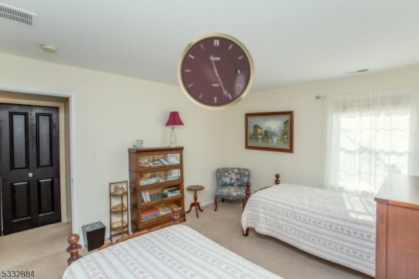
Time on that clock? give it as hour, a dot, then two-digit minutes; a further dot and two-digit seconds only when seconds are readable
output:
11.26
